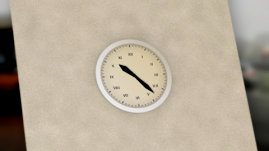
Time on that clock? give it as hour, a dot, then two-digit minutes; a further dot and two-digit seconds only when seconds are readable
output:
10.23
